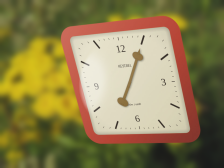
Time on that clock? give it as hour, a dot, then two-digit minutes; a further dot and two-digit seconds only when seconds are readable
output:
7.05
